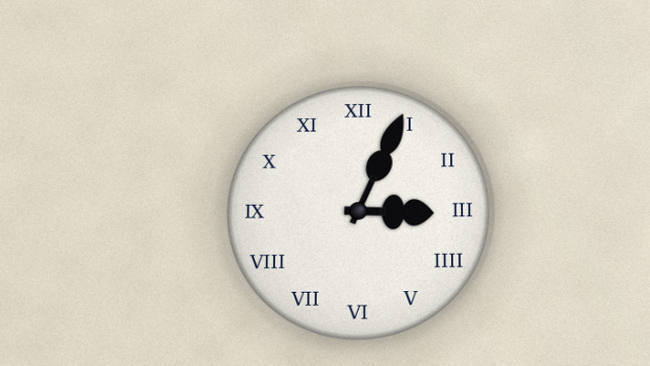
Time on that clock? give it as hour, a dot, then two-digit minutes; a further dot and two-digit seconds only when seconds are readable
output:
3.04
